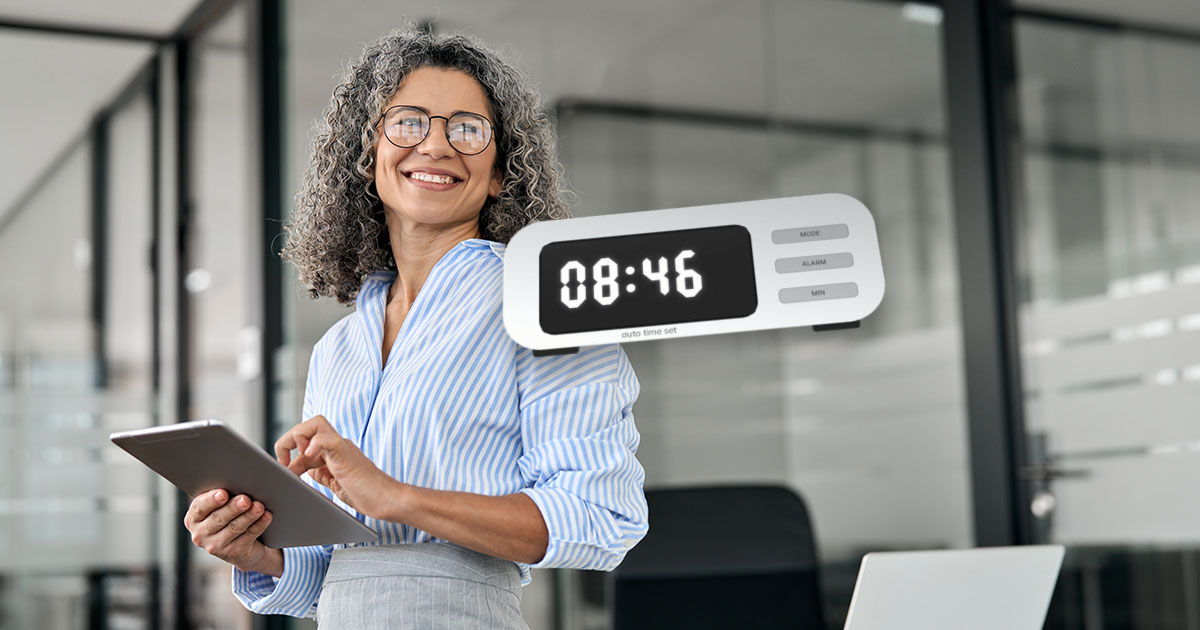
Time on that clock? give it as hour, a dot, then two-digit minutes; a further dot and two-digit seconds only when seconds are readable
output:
8.46
